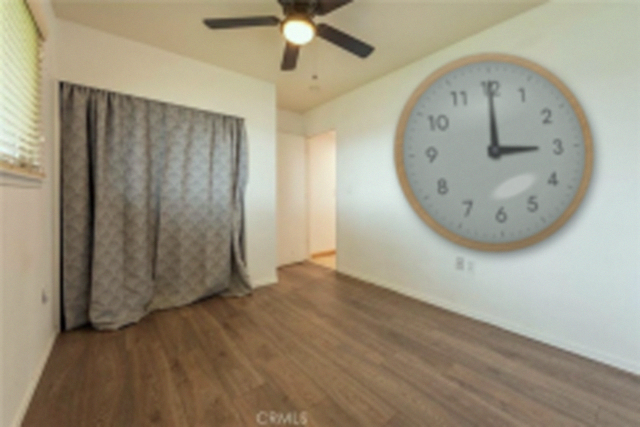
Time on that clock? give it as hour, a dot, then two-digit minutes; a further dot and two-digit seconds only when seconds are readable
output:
3.00
